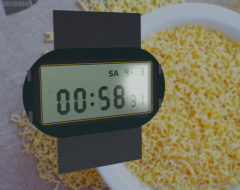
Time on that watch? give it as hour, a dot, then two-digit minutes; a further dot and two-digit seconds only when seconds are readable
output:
0.58.31
